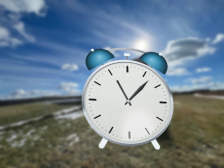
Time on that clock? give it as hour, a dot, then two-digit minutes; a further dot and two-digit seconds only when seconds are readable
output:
11.07
